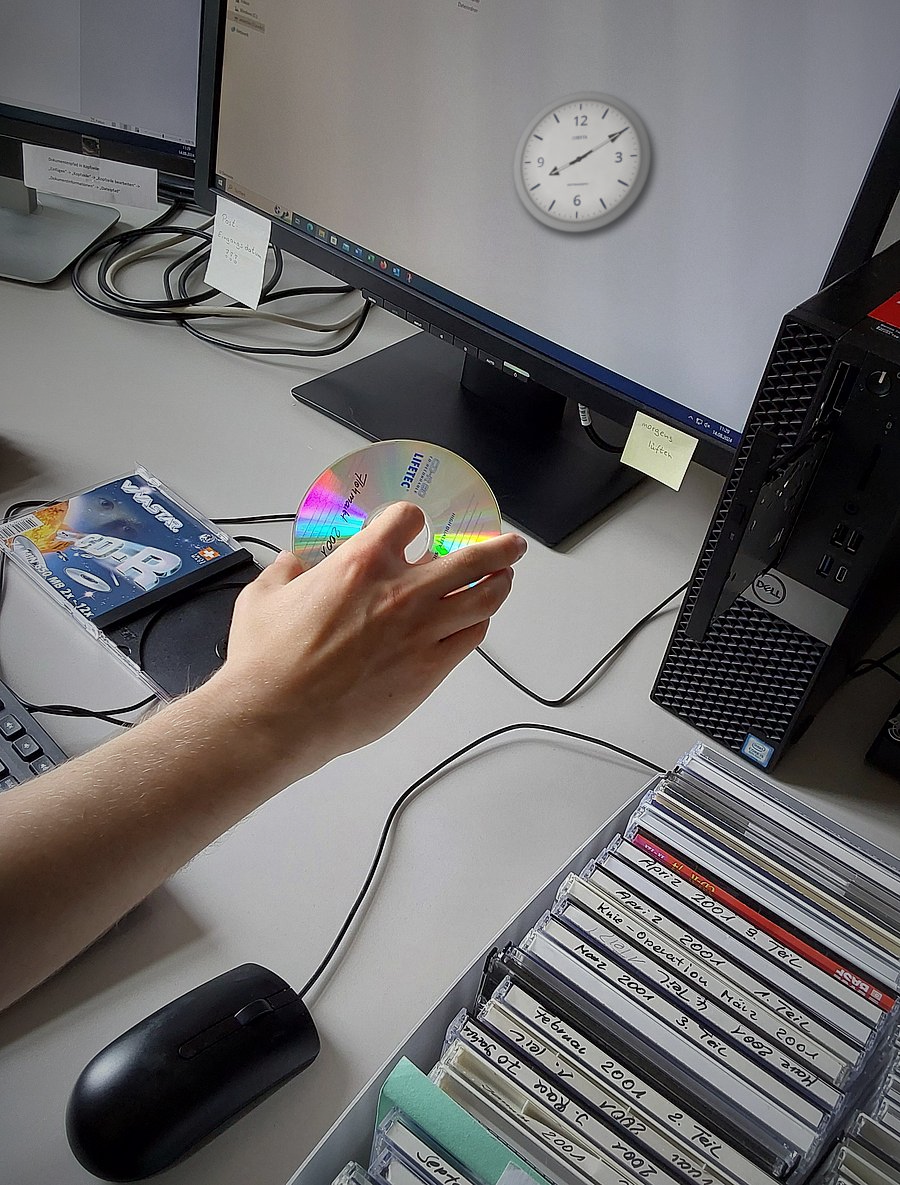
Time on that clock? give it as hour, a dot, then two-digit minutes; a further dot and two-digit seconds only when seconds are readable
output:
8.10
